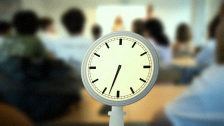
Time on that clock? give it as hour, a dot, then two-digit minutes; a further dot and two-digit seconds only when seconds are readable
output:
6.33
